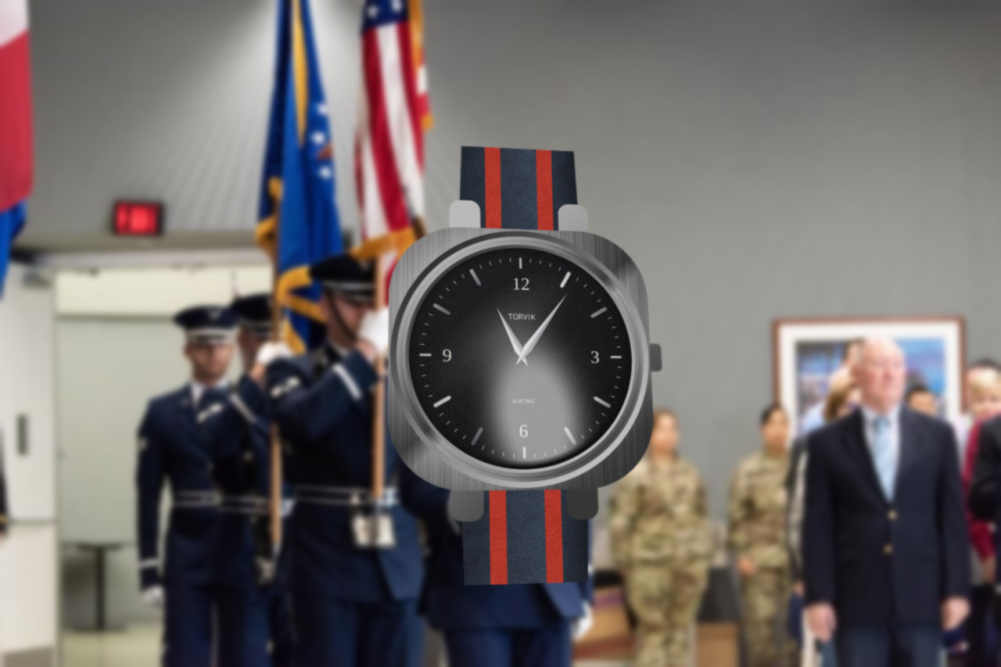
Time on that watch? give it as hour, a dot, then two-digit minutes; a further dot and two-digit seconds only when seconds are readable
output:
11.06
